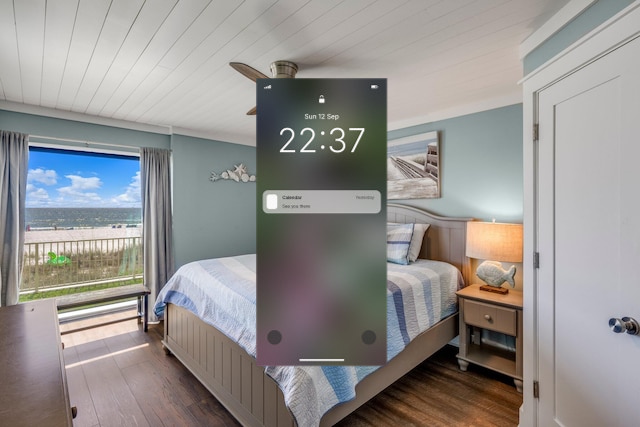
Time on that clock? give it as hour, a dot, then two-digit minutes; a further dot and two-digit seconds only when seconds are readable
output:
22.37
